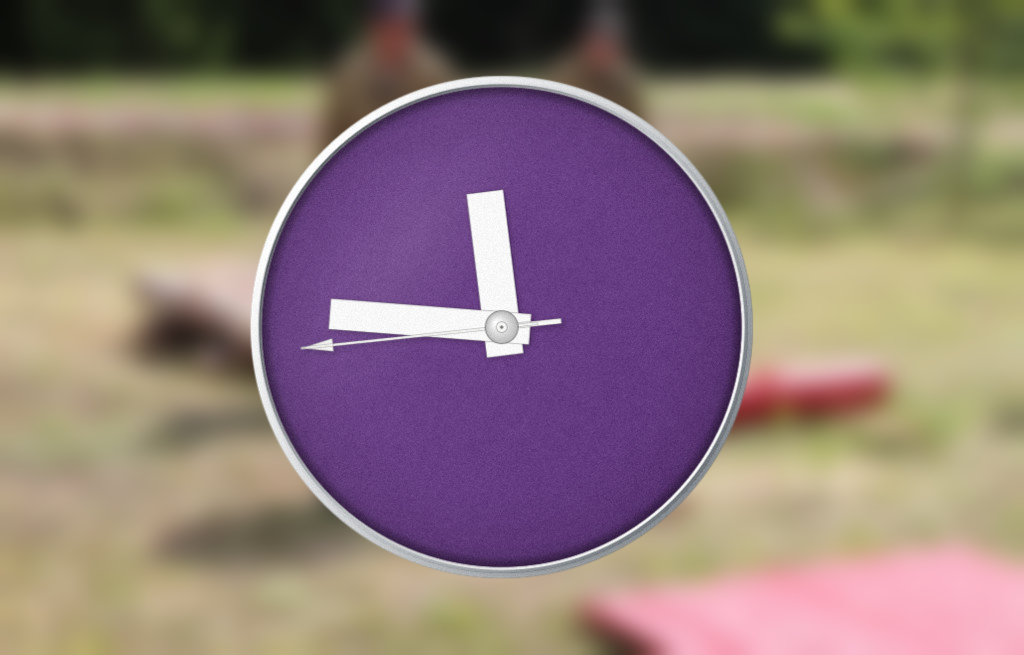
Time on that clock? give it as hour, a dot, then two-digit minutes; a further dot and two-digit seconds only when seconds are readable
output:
11.45.44
